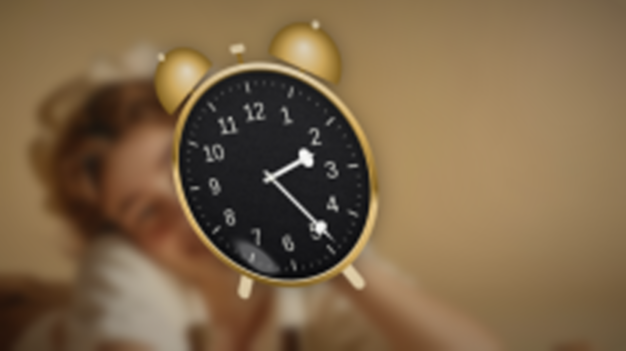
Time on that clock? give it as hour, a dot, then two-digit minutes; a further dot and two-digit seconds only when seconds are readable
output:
2.24
